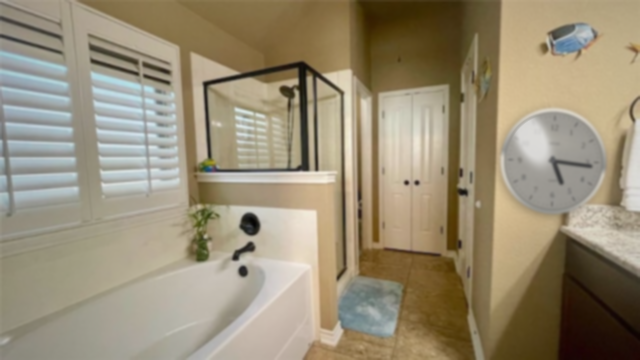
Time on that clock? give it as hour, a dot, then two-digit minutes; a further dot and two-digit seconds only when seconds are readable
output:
5.16
